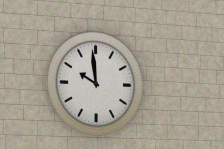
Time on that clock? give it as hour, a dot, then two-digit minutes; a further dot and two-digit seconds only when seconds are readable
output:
9.59
